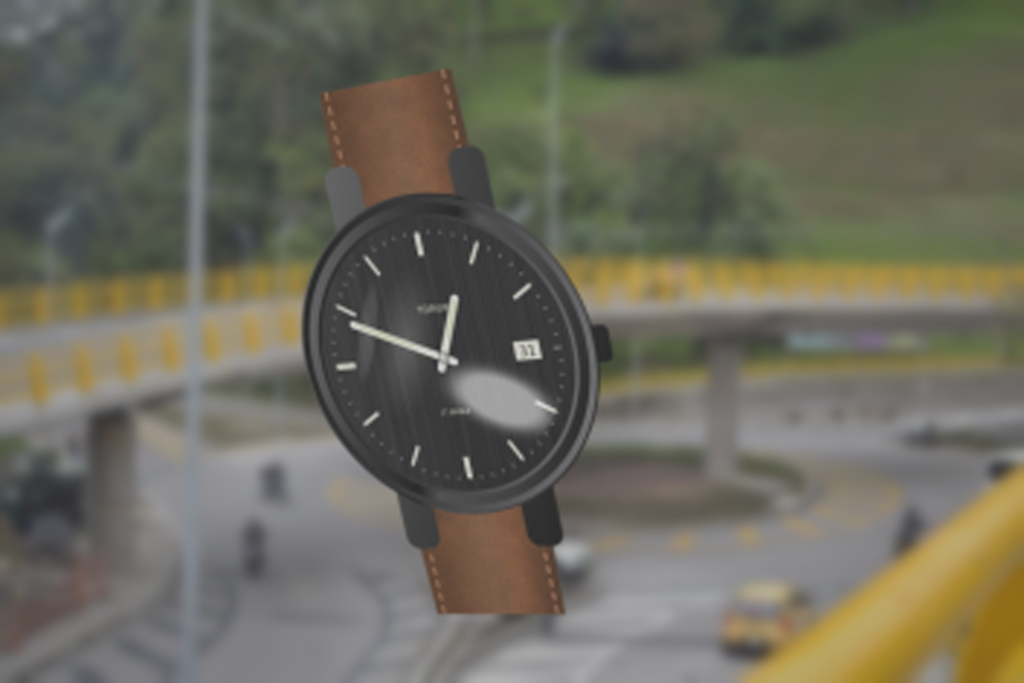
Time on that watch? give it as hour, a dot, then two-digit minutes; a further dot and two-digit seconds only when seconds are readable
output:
12.49
